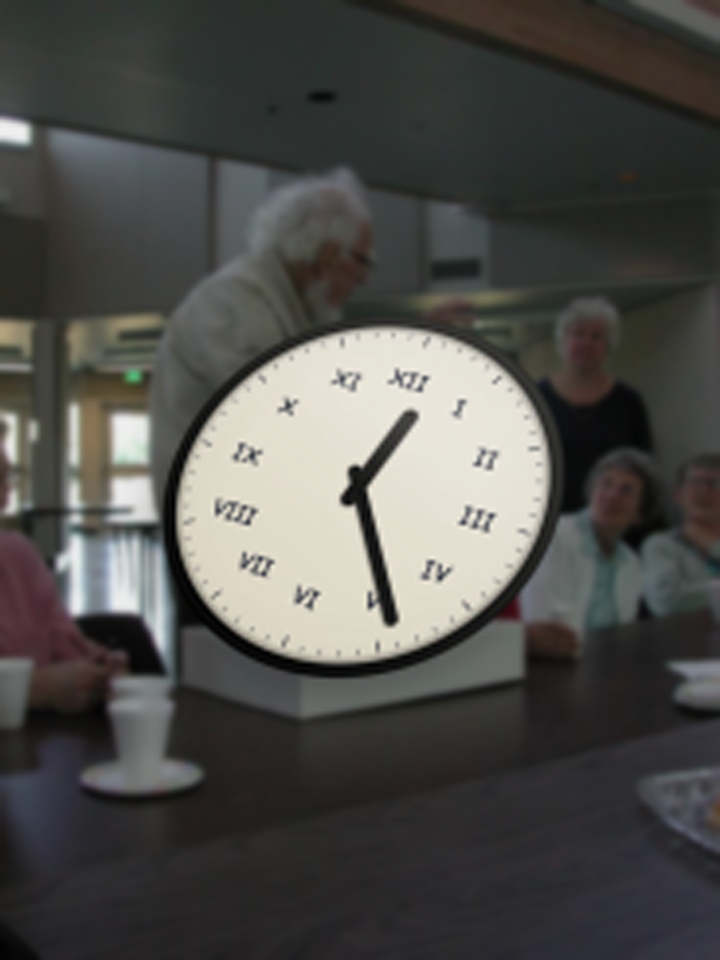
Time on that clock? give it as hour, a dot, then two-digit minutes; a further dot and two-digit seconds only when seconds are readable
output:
12.24
